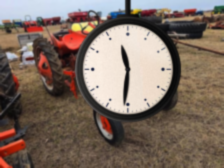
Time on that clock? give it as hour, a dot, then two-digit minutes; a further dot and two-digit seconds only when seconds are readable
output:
11.31
